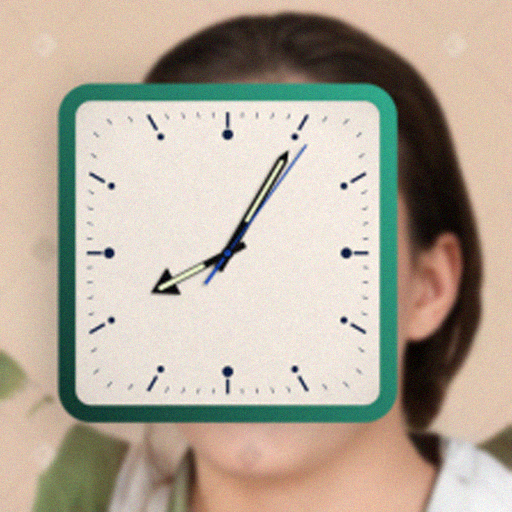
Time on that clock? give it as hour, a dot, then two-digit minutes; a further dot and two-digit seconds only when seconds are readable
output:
8.05.06
